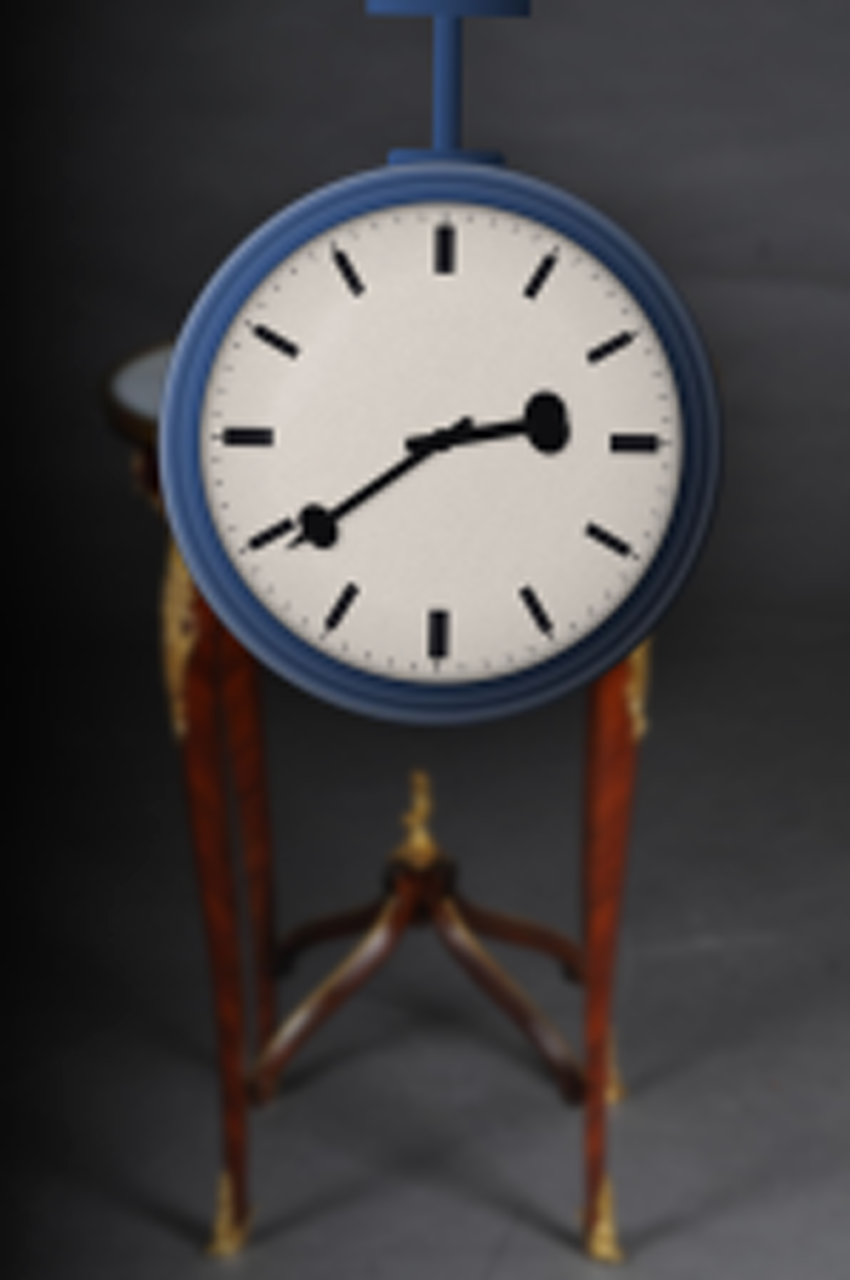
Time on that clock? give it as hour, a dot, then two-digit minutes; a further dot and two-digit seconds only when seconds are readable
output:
2.39
